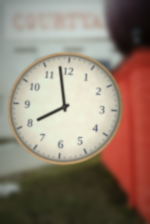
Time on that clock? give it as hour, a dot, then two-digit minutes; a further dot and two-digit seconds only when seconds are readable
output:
7.58
